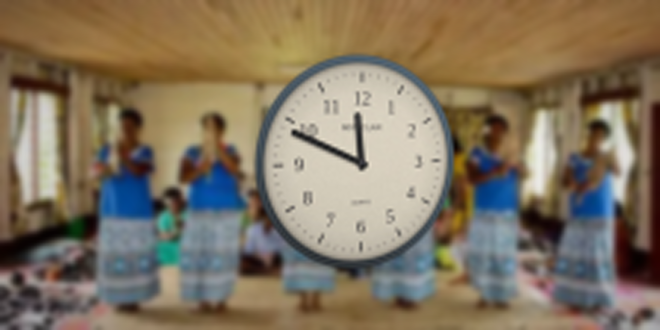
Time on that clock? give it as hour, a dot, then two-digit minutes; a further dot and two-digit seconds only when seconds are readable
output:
11.49
